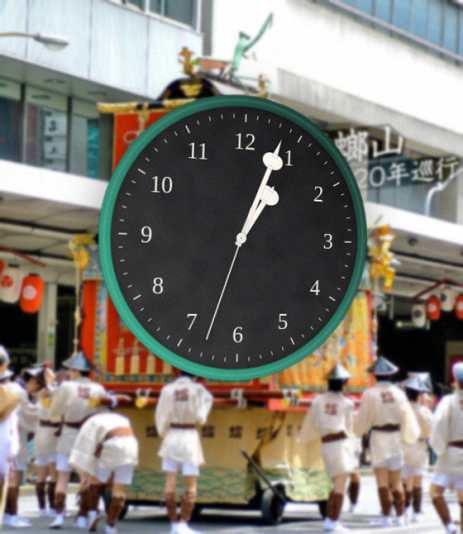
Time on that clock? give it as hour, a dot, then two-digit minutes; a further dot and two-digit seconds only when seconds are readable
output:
1.03.33
